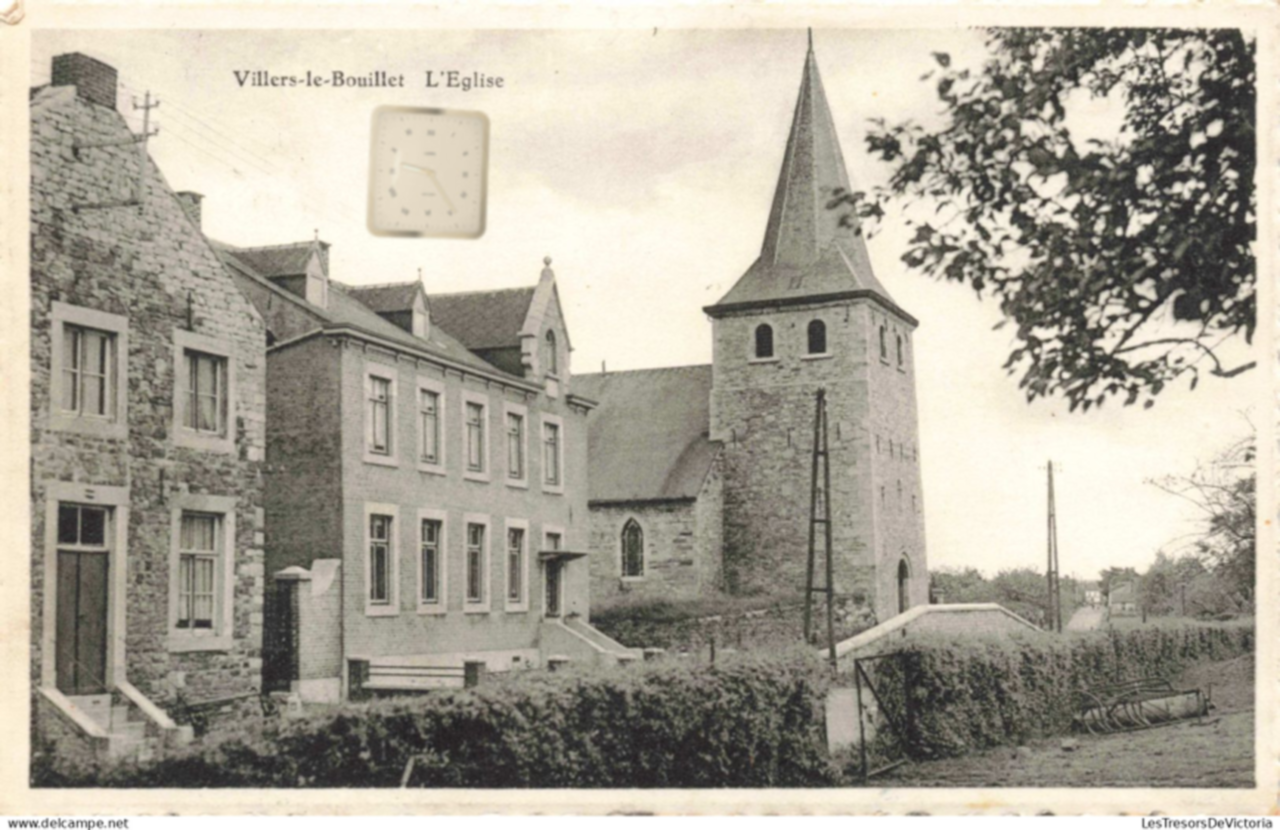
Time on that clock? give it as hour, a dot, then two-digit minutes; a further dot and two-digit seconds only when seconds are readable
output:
9.24
